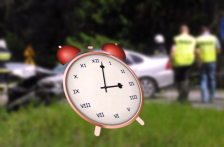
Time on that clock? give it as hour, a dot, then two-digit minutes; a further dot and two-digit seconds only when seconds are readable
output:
3.02
